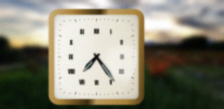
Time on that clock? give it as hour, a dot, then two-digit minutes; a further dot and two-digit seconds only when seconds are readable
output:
7.24
